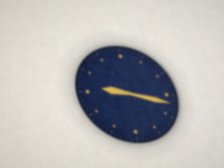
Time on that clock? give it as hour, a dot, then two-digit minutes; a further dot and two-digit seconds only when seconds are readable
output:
9.17
